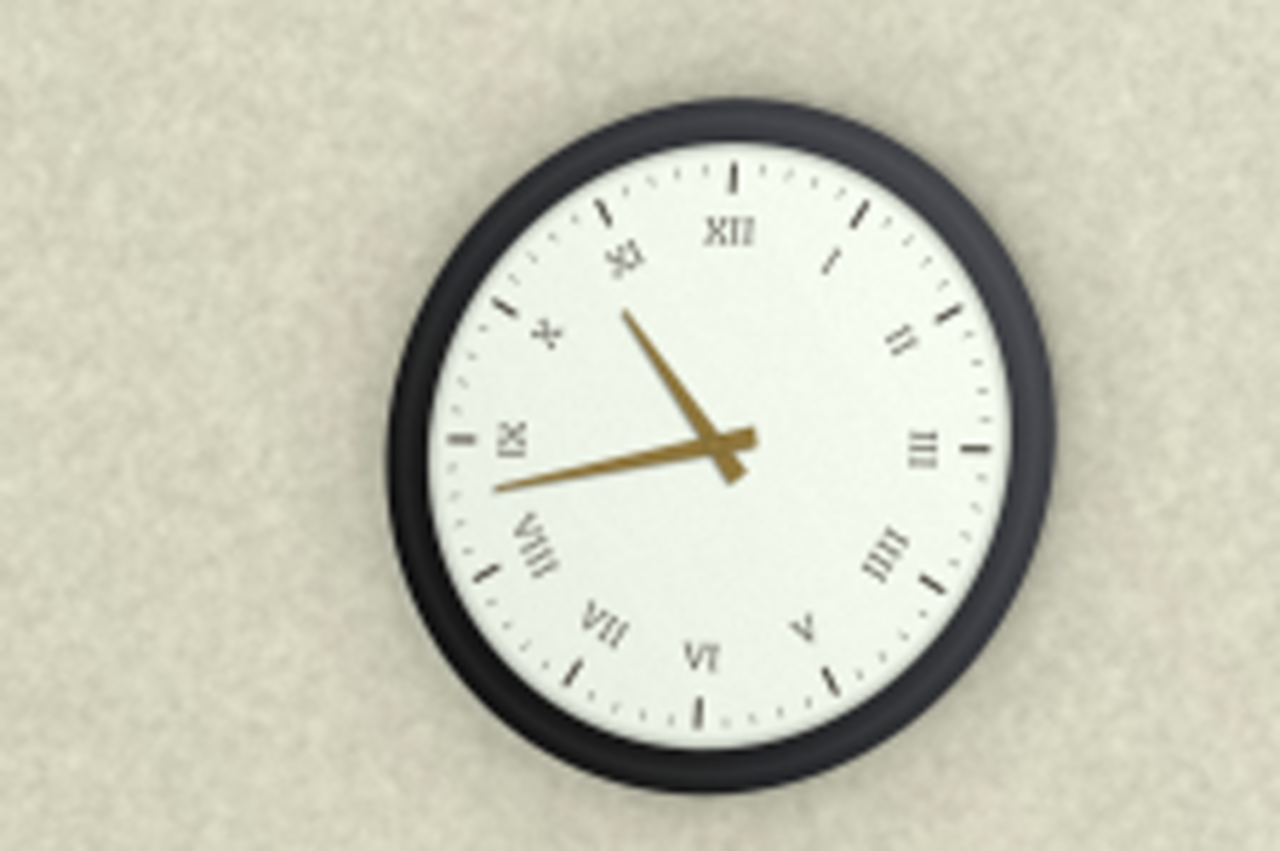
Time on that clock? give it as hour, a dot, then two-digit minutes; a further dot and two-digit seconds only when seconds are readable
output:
10.43
